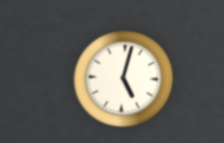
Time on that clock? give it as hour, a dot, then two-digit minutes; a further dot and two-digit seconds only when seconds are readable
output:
5.02
